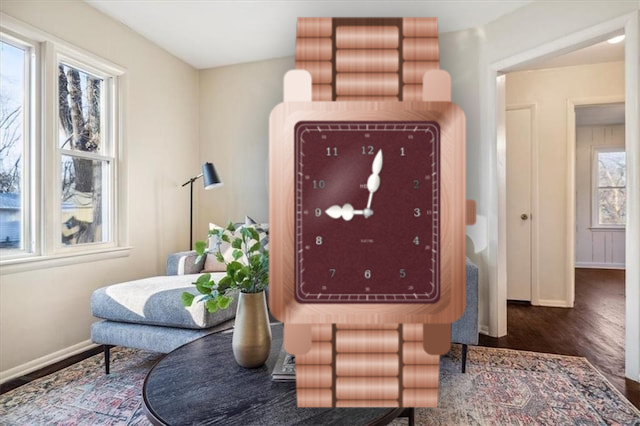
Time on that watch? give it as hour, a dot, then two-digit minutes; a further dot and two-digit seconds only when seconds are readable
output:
9.02
